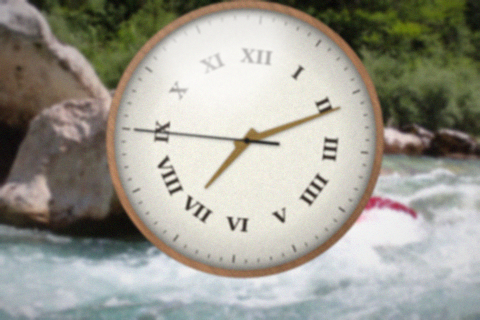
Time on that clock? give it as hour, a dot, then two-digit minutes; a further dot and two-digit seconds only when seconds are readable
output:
7.10.45
